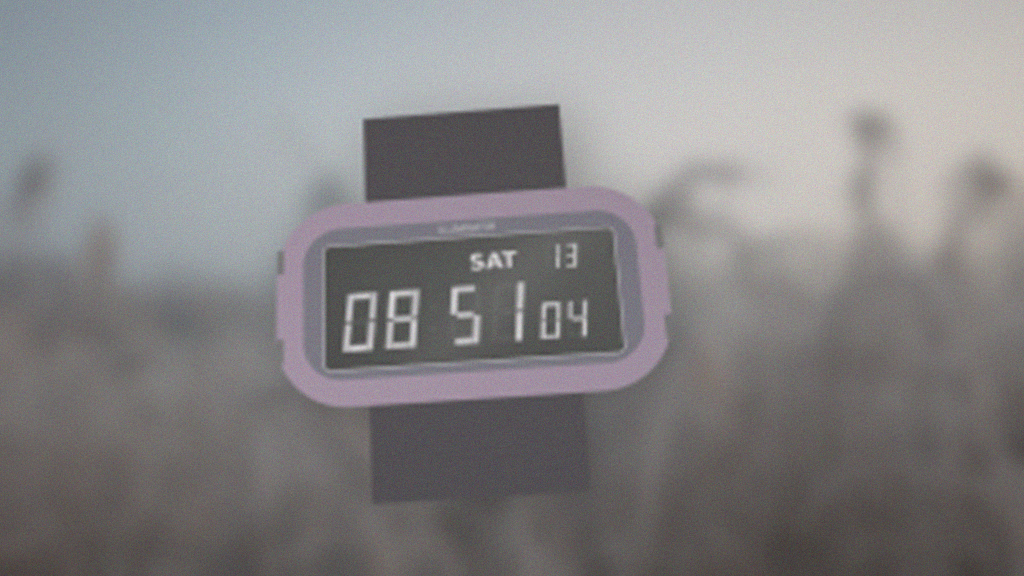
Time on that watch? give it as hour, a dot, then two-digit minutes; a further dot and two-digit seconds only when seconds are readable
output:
8.51.04
